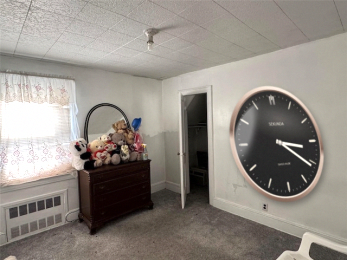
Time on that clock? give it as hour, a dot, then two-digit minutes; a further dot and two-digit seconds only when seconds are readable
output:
3.21
